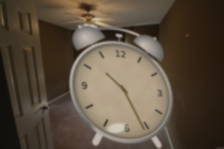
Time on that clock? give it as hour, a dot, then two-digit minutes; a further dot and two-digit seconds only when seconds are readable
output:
10.26
